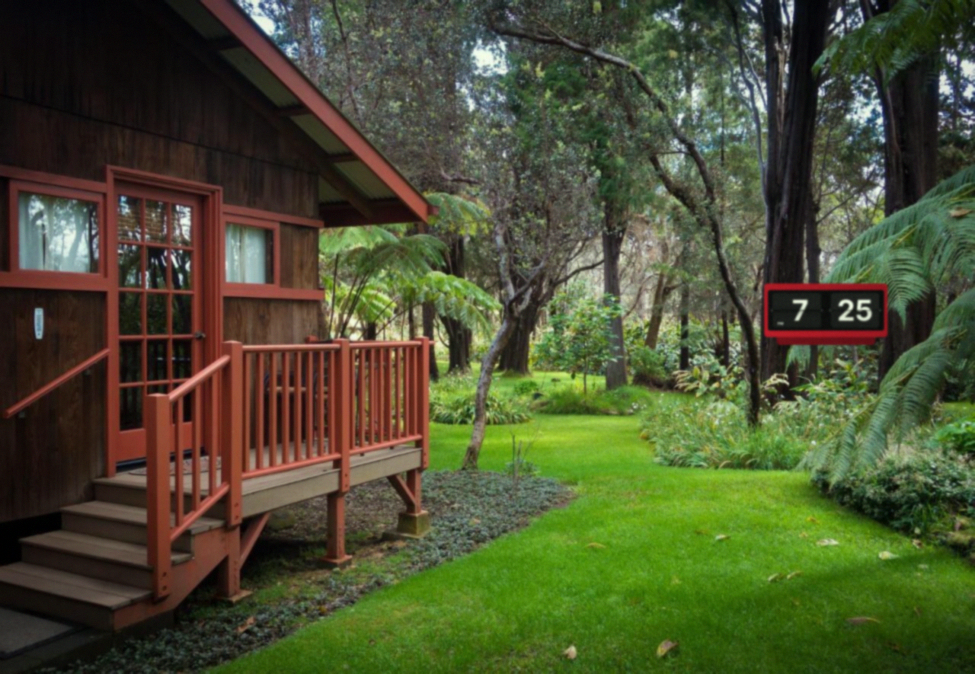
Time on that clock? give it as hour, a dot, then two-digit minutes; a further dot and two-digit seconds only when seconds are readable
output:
7.25
